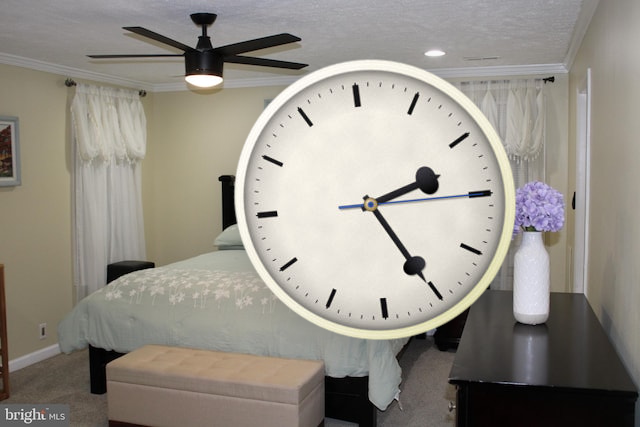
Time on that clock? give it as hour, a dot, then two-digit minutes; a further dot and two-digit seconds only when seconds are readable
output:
2.25.15
